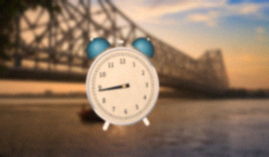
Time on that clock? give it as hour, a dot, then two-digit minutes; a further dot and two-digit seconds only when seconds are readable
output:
8.44
